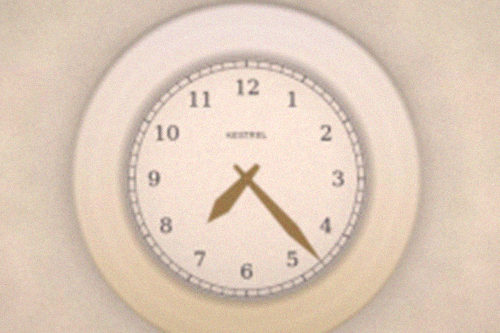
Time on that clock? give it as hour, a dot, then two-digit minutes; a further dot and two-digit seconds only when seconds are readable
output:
7.23
